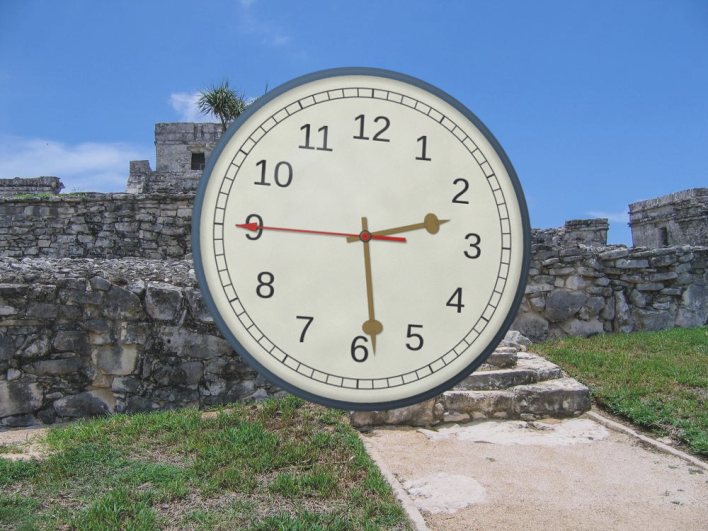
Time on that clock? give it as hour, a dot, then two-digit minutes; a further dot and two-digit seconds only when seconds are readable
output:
2.28.45
